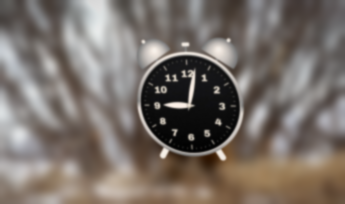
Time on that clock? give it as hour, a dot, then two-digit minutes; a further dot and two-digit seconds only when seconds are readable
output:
9.02
